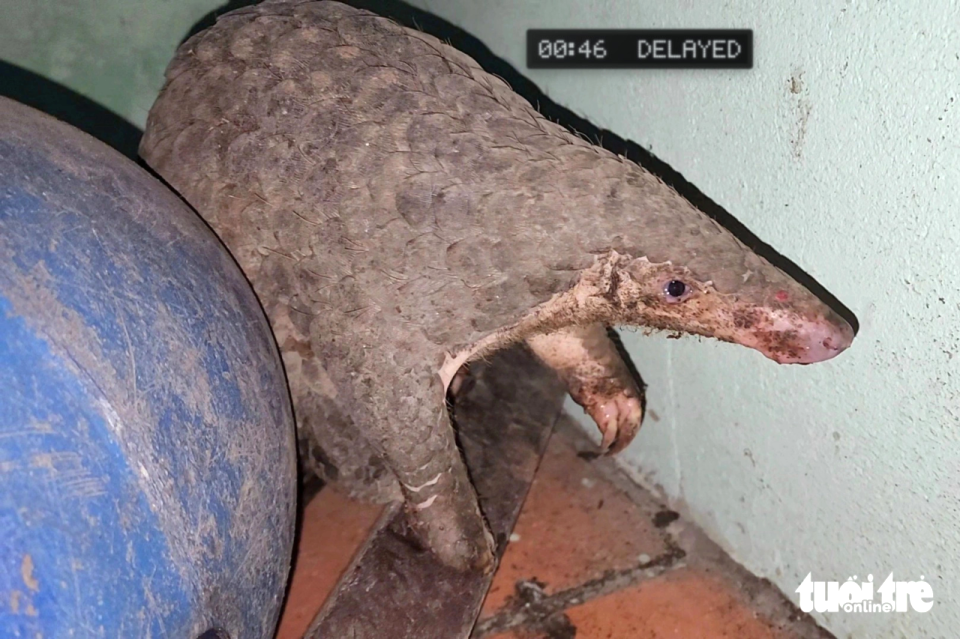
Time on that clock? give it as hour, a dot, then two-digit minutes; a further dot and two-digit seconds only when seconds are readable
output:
0.46
